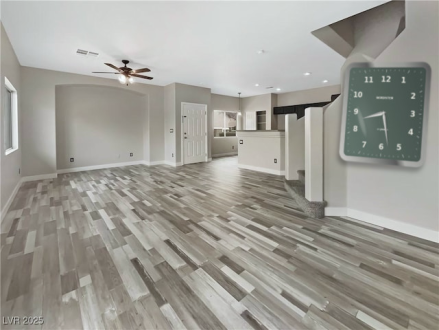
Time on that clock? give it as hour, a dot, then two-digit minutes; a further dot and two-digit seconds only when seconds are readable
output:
8.28
